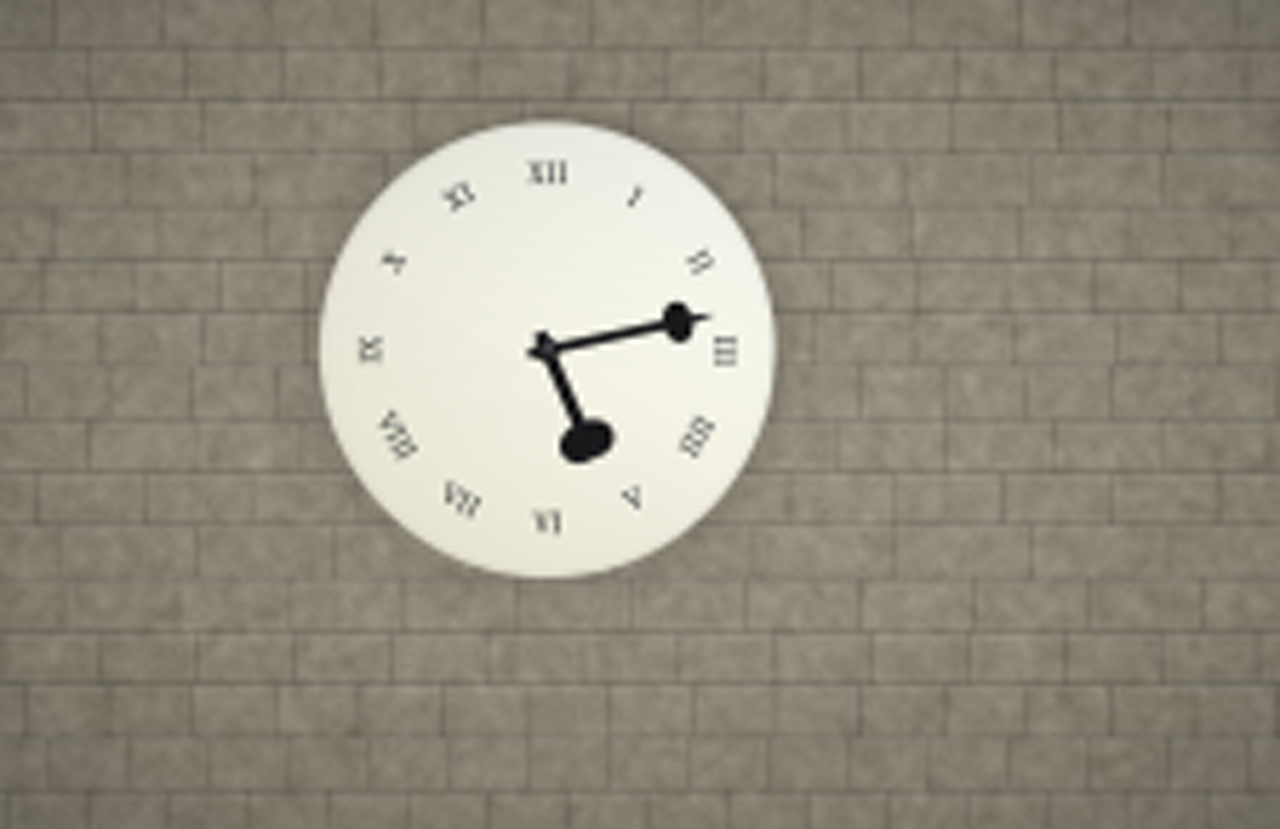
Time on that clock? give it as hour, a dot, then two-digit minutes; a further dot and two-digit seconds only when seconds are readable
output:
5.13
